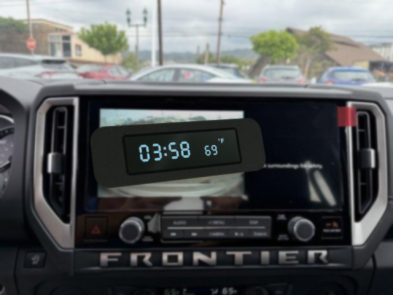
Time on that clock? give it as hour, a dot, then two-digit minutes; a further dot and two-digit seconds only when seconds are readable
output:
3.58
